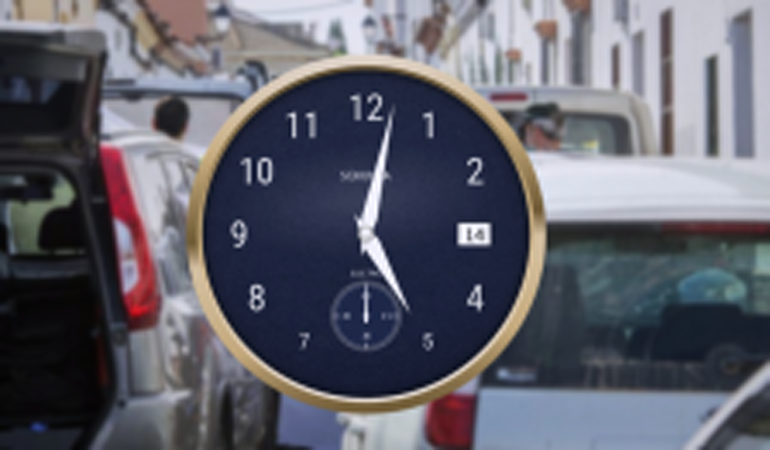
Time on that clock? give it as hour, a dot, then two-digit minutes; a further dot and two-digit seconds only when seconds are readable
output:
5.02
